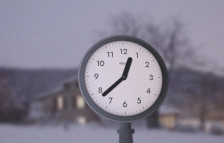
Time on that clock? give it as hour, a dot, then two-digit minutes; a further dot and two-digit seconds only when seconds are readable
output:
12.38
